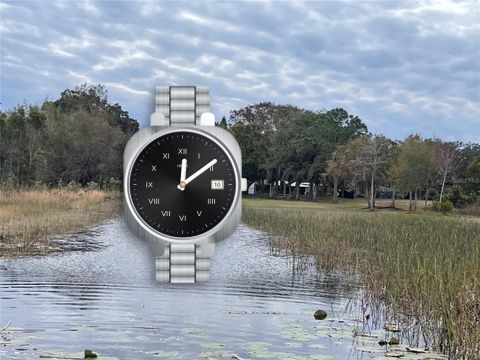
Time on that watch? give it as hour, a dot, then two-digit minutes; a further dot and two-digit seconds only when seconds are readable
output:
12.09
